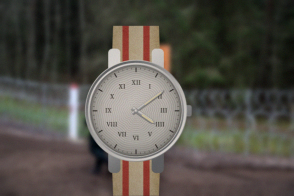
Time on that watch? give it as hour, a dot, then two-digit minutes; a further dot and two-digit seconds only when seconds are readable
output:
4.09
